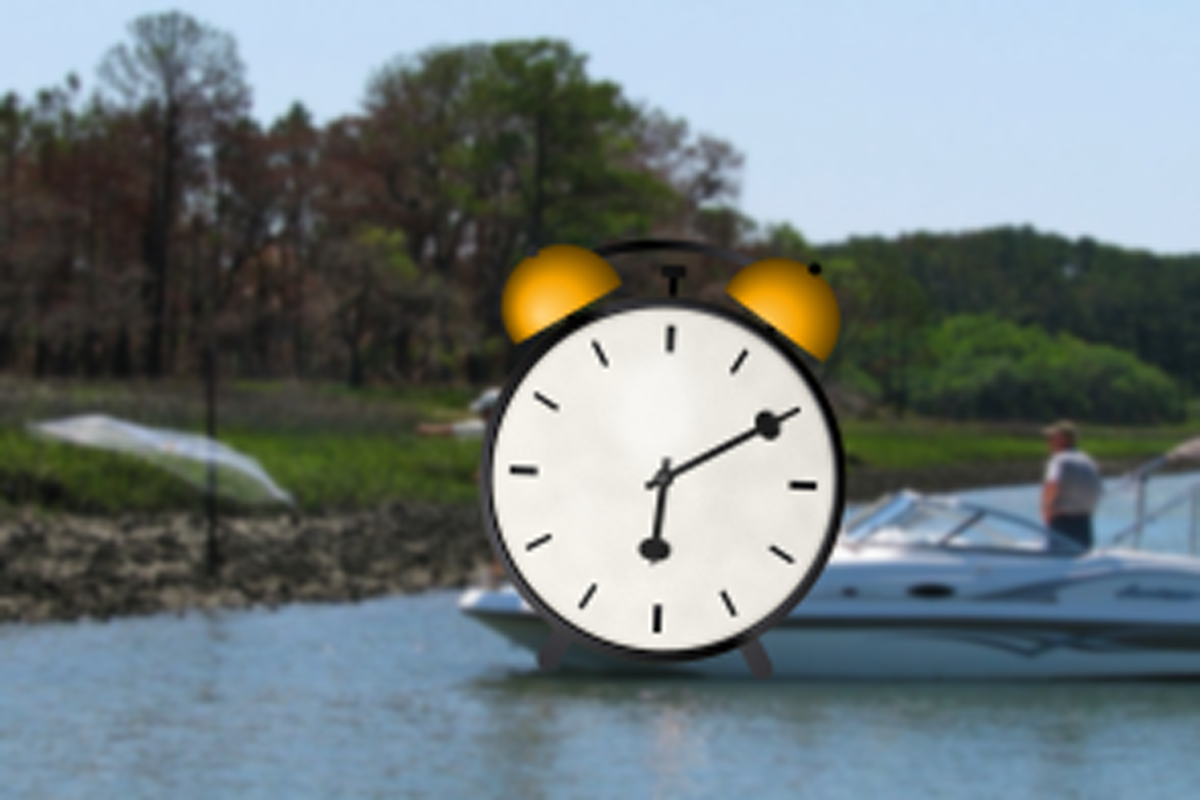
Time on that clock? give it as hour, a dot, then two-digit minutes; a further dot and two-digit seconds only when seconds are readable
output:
6.10
